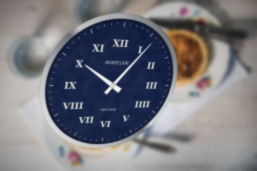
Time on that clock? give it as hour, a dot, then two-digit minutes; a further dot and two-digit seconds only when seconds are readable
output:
10.06
